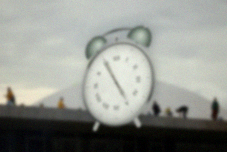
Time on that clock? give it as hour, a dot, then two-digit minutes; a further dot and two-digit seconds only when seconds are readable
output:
4.55
